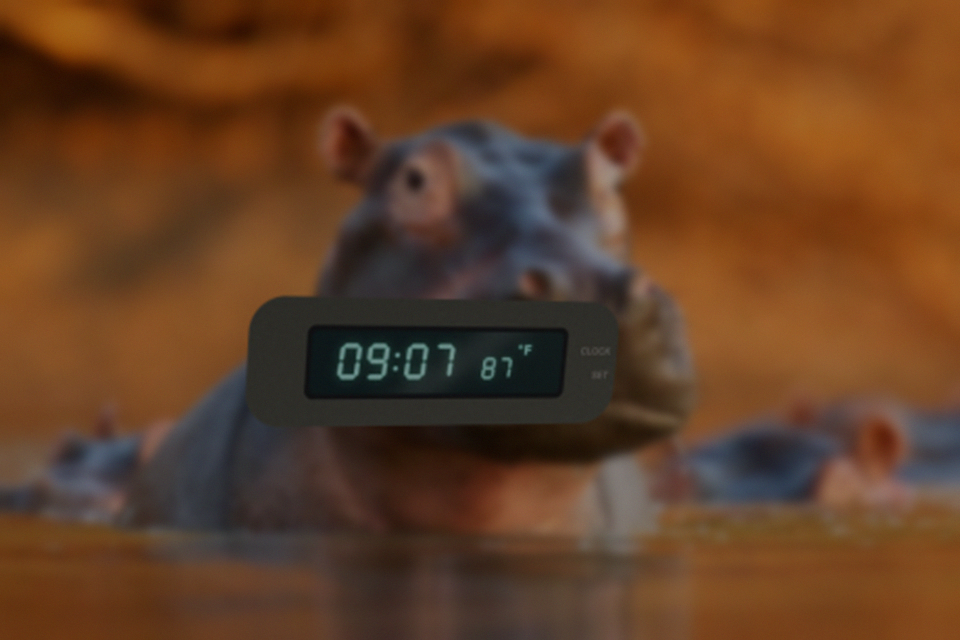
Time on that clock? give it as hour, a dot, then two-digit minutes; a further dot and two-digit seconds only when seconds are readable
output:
9.07
